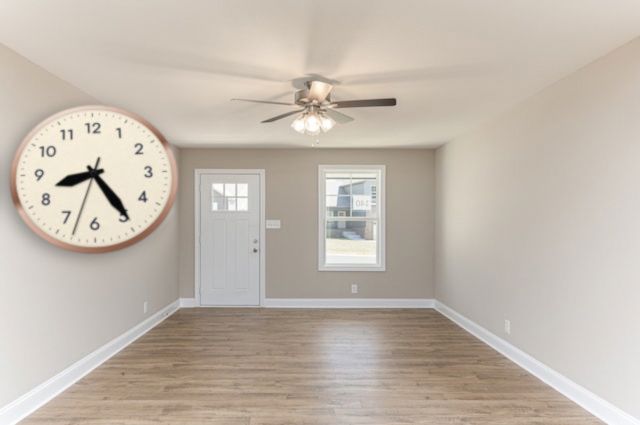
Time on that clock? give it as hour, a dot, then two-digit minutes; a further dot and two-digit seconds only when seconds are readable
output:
8.24.33
